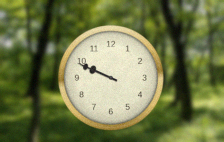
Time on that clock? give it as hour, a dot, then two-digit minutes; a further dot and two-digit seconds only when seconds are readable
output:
9.49
